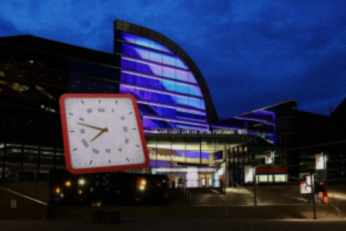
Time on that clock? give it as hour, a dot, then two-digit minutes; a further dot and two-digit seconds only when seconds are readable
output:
7.48
